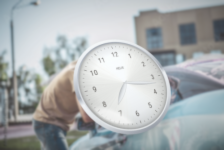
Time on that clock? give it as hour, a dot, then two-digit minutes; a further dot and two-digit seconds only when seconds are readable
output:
7.17
